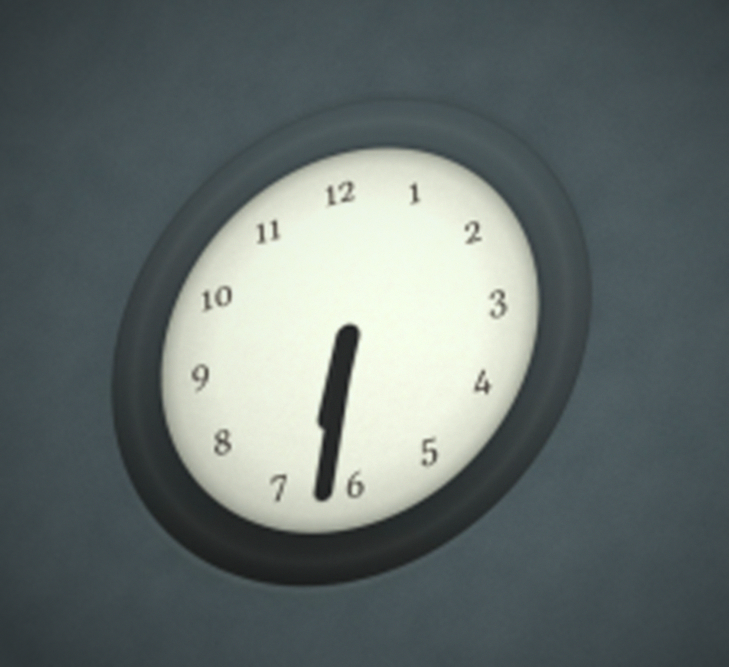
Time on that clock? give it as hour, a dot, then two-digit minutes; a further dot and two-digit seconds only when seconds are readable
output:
6.32
